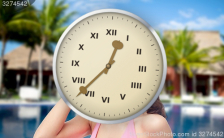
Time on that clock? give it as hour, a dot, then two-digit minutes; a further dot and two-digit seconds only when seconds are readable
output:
12.37
